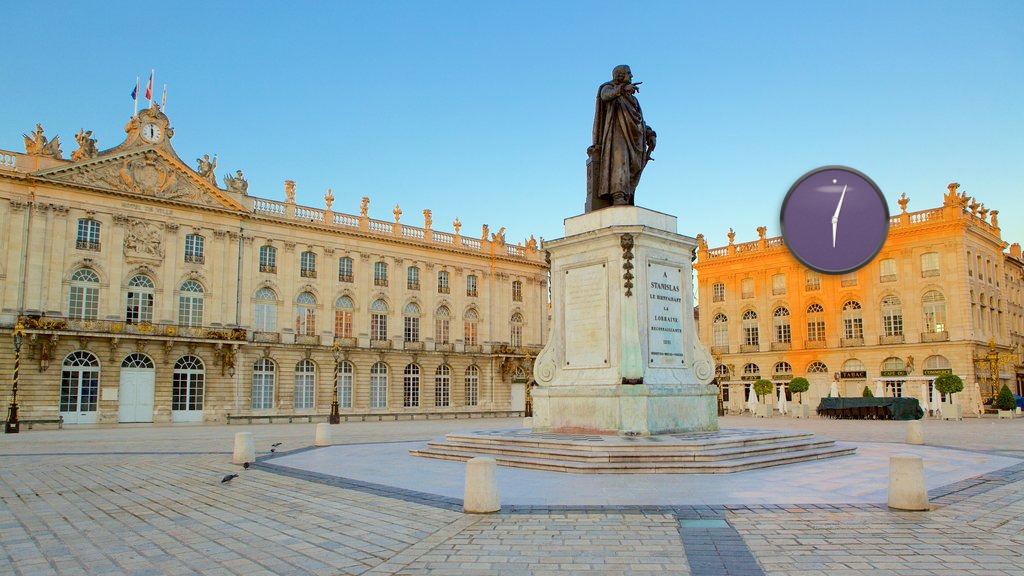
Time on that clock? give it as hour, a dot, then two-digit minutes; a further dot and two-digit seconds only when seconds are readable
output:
6.03
